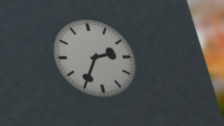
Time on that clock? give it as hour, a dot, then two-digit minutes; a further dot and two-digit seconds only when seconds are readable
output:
2.35
